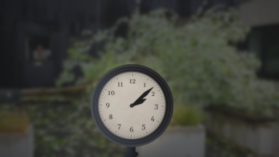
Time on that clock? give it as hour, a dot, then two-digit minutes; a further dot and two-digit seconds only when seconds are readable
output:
2.08
